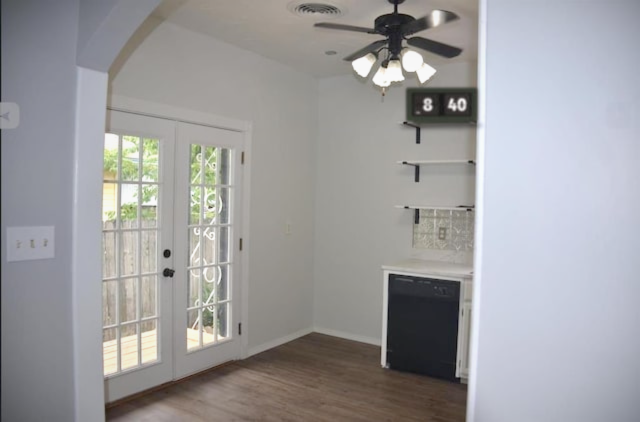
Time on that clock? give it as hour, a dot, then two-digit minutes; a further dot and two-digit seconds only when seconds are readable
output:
8.40
